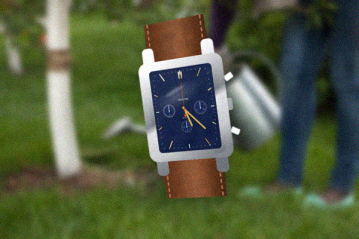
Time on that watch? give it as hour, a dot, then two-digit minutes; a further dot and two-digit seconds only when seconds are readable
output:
5.23
